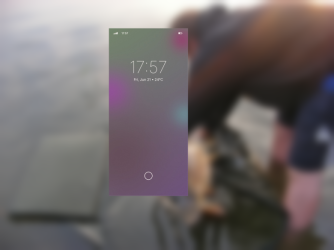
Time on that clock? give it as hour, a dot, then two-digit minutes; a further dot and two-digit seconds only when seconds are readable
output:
17.57
